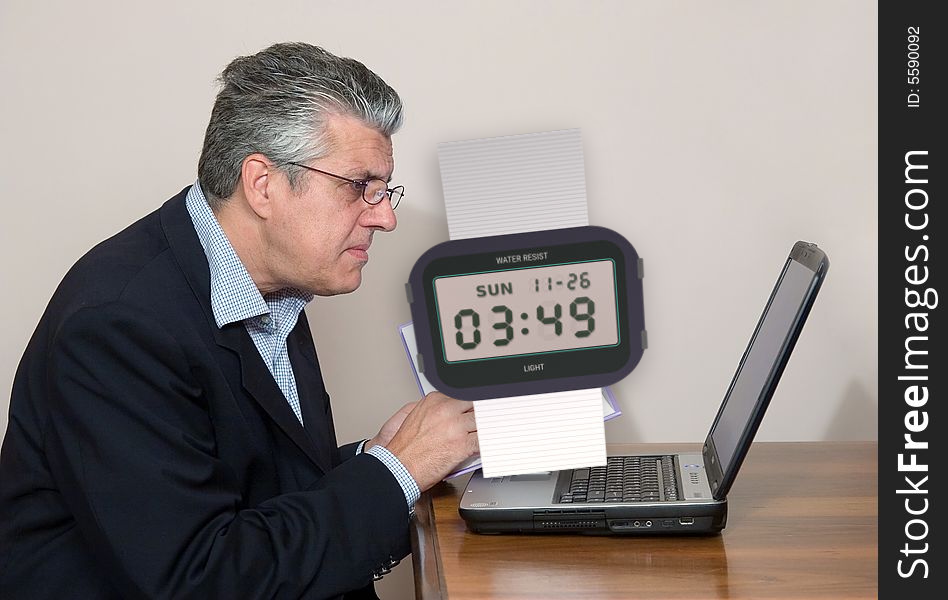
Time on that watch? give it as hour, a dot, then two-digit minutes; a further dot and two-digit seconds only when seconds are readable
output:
3.49
